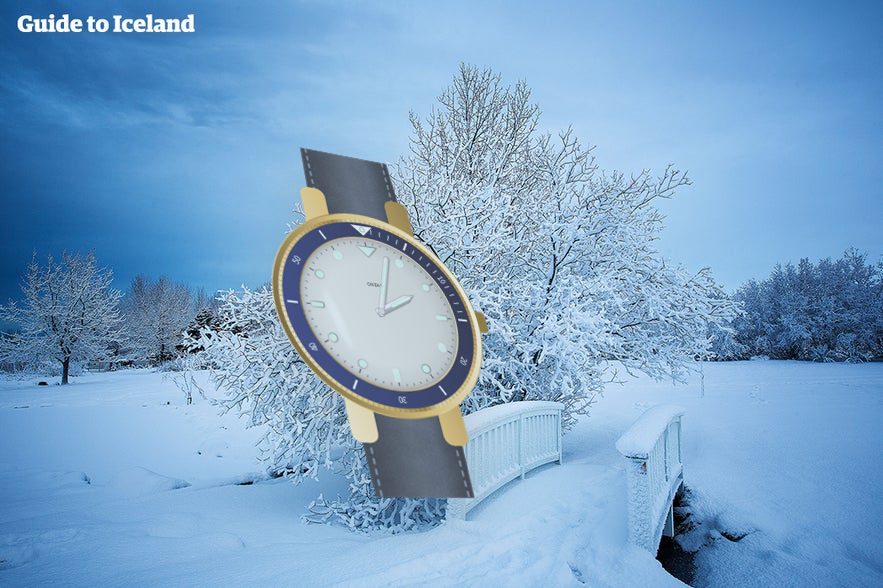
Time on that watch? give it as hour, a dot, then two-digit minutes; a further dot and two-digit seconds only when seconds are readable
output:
2.03
